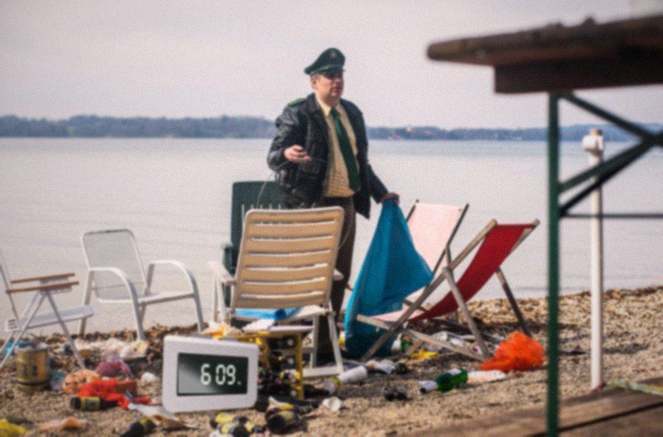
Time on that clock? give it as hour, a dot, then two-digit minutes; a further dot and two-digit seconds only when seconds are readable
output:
6.09
